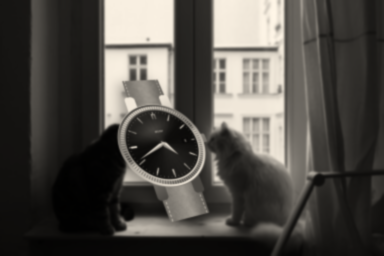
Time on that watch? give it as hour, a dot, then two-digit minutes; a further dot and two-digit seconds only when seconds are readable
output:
4.41
